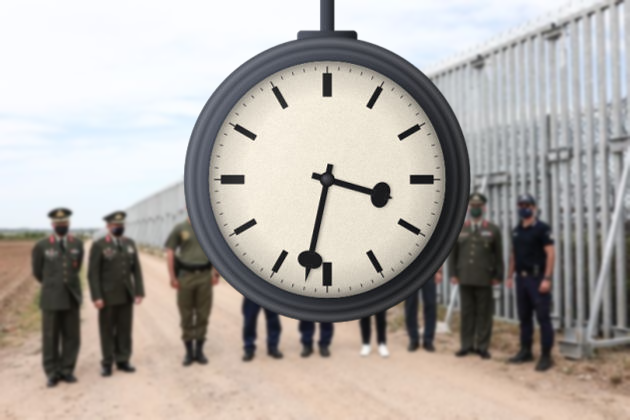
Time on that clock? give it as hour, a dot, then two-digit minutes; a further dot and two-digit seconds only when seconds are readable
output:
3.32
